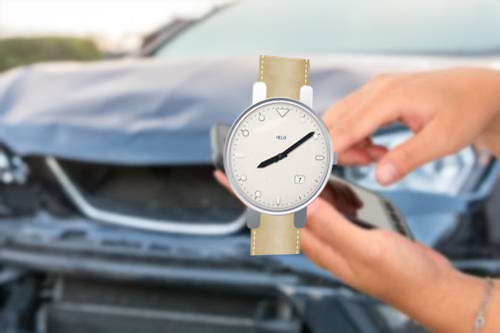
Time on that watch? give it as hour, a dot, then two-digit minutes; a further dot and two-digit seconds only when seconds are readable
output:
8.09
